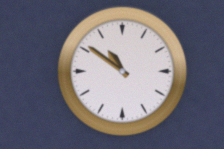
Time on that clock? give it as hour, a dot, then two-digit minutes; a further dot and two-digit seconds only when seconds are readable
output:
10.51
